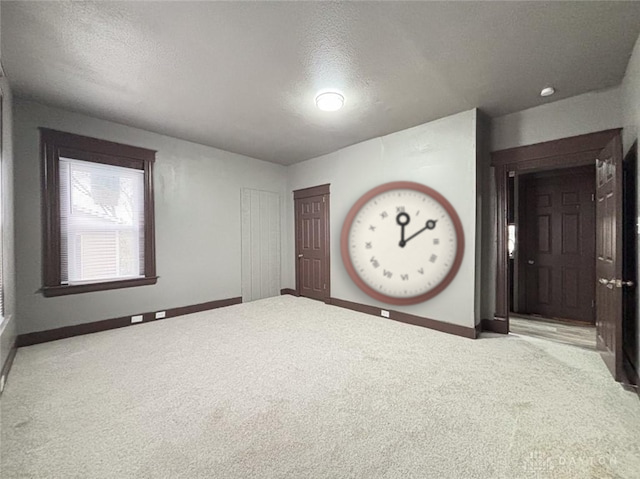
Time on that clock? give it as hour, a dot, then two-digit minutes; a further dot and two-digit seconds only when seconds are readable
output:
12.10
